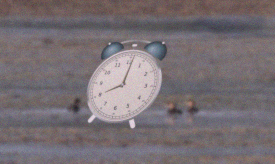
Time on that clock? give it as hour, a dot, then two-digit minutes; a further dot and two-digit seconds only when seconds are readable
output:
8.01
